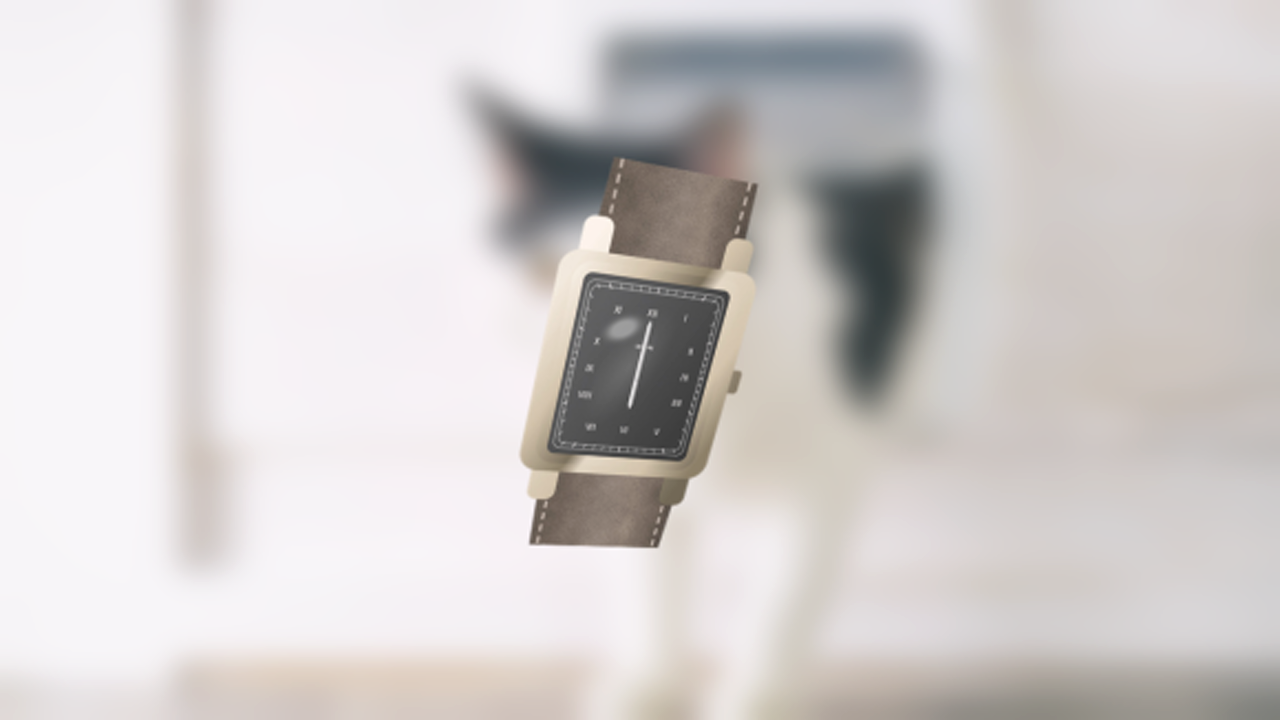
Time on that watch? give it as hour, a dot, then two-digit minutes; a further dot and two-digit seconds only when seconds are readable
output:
6.00
